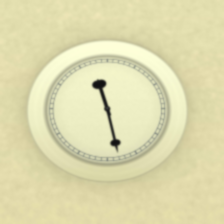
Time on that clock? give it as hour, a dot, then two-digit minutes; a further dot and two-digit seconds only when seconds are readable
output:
11.28
